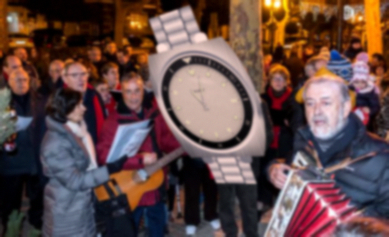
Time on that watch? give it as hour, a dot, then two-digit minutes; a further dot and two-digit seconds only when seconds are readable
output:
11.02
